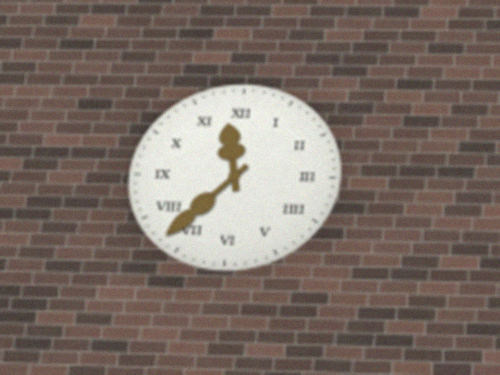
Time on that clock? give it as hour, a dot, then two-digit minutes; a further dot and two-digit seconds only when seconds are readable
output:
11.37
